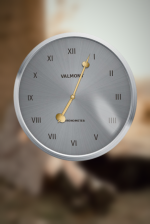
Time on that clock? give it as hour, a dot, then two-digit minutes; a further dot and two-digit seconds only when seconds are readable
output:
7.04
